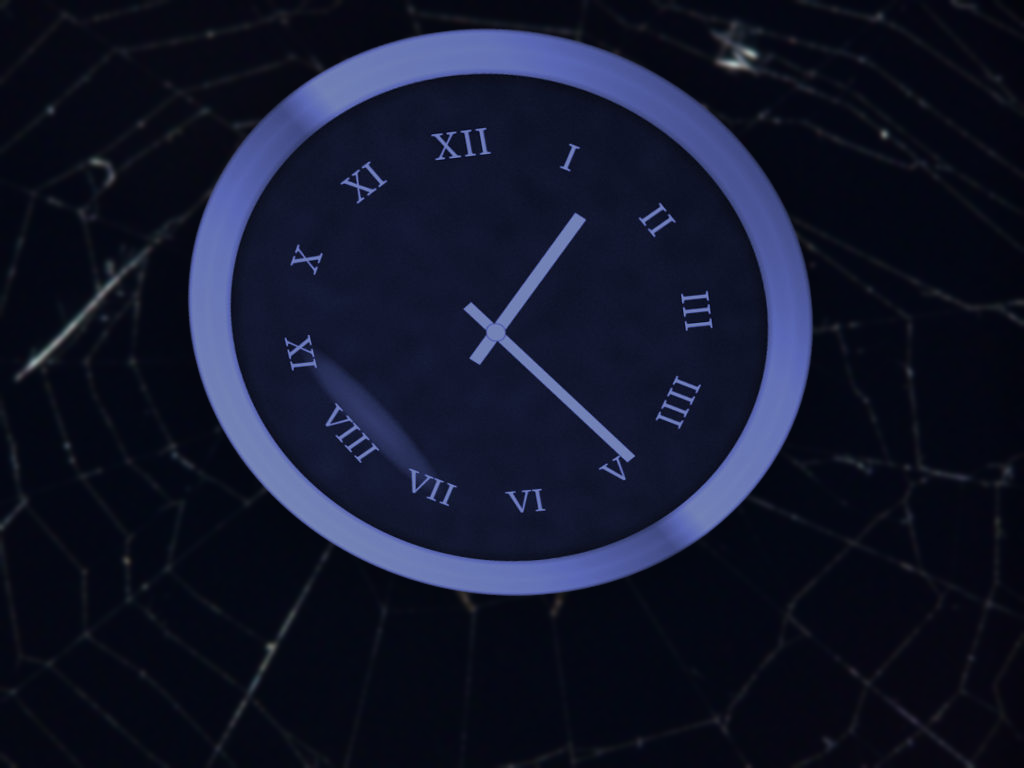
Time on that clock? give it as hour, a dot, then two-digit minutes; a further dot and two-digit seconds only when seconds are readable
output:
1.24
